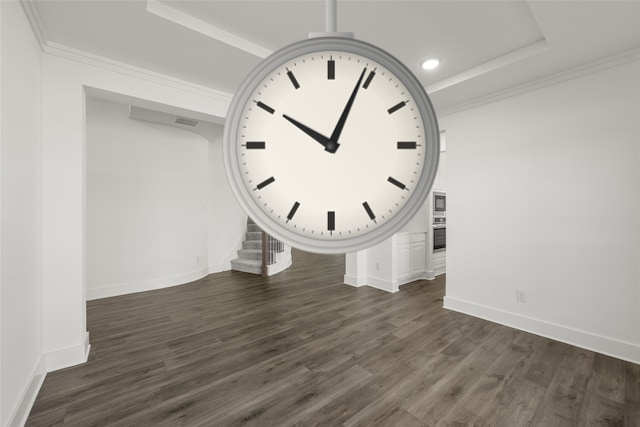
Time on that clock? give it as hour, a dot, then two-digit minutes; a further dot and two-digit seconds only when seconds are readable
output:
10.04
